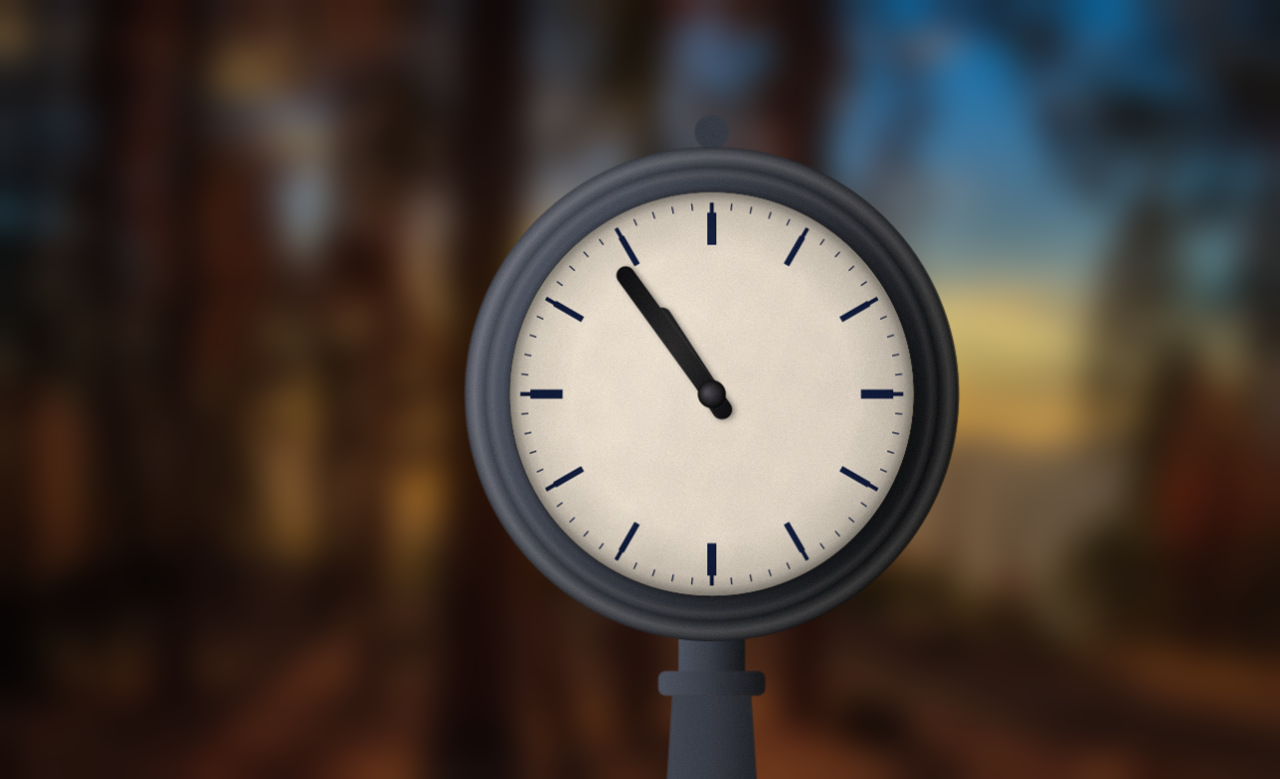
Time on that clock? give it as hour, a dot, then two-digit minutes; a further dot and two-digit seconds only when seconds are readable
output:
10.54
